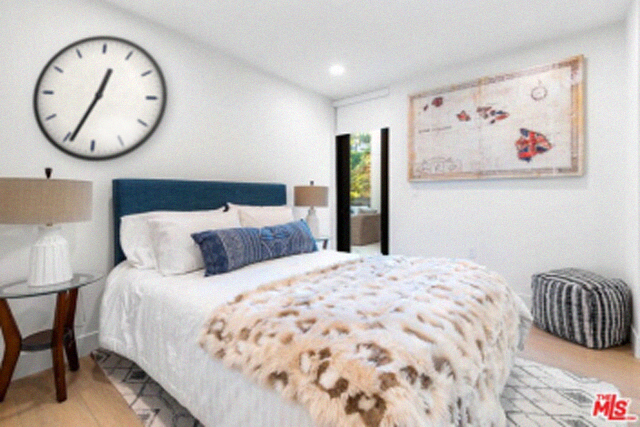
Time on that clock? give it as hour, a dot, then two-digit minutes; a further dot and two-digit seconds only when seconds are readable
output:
12.34
